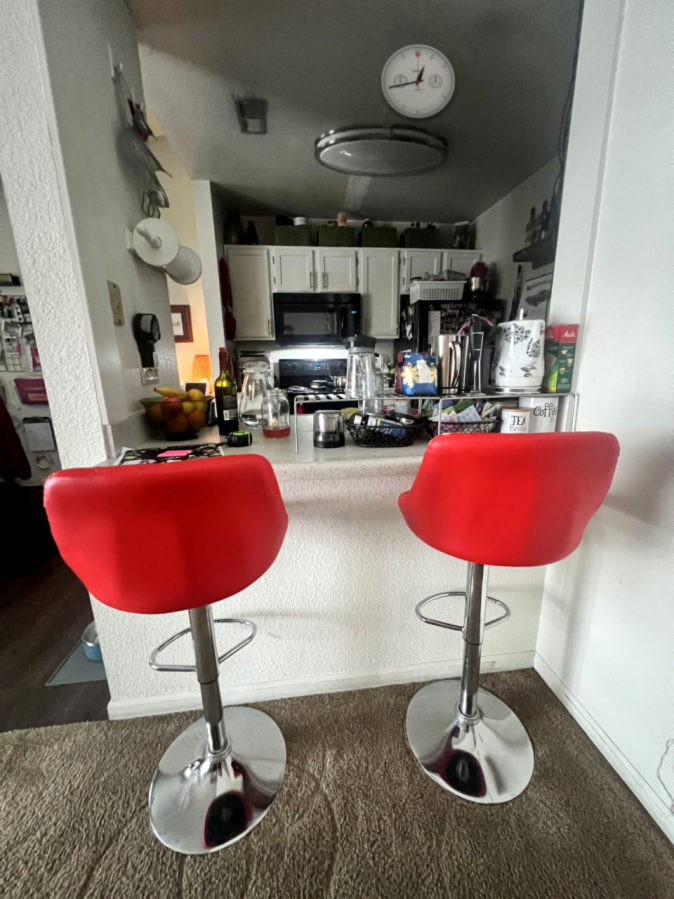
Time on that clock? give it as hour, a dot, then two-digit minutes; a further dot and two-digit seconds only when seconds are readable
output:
12.43
